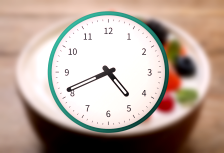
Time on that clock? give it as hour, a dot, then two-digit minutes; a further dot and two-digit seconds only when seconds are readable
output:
4.41
